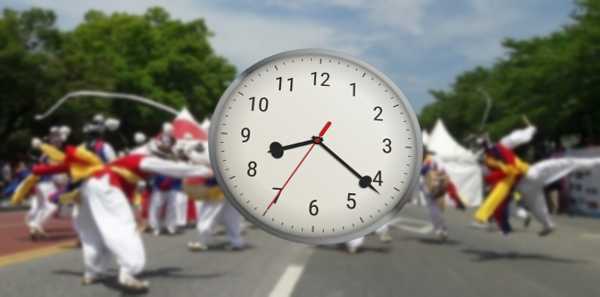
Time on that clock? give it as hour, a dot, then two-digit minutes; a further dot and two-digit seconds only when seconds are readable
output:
8.21.35
